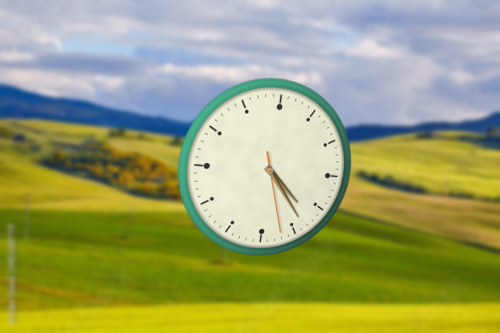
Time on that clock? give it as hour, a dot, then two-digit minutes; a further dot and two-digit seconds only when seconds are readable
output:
4.23.27
